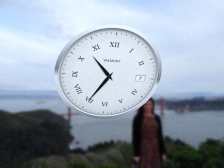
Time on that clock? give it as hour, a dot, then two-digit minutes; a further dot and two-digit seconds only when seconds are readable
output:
10.35
